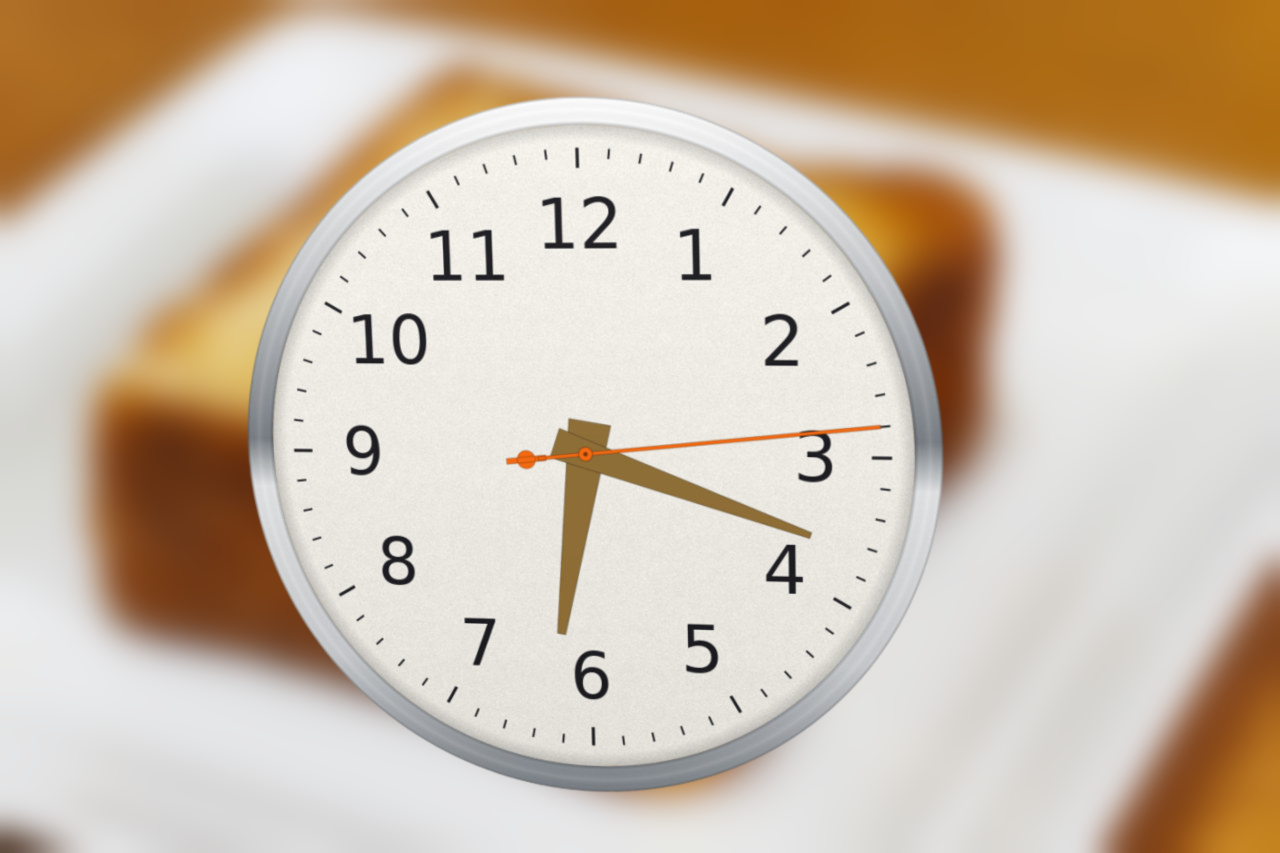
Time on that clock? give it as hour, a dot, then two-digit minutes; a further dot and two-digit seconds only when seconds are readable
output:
6.18.14
